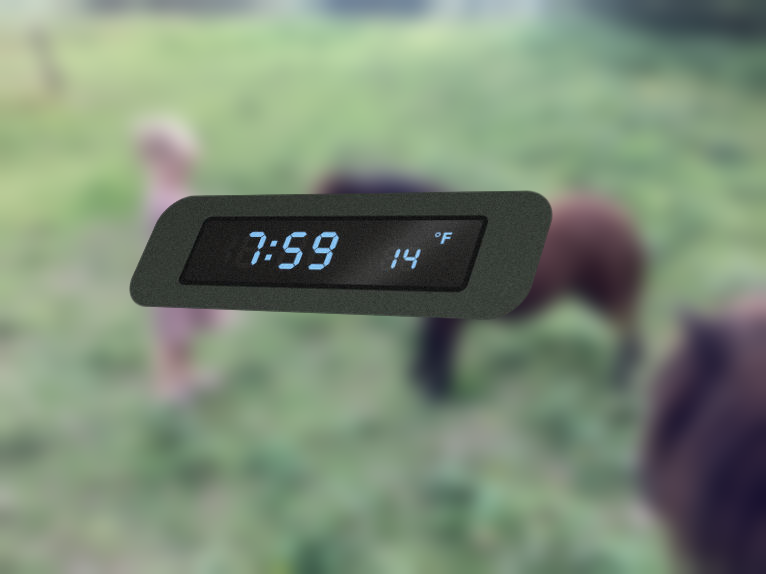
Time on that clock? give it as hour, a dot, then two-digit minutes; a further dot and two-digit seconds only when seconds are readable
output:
7.59
